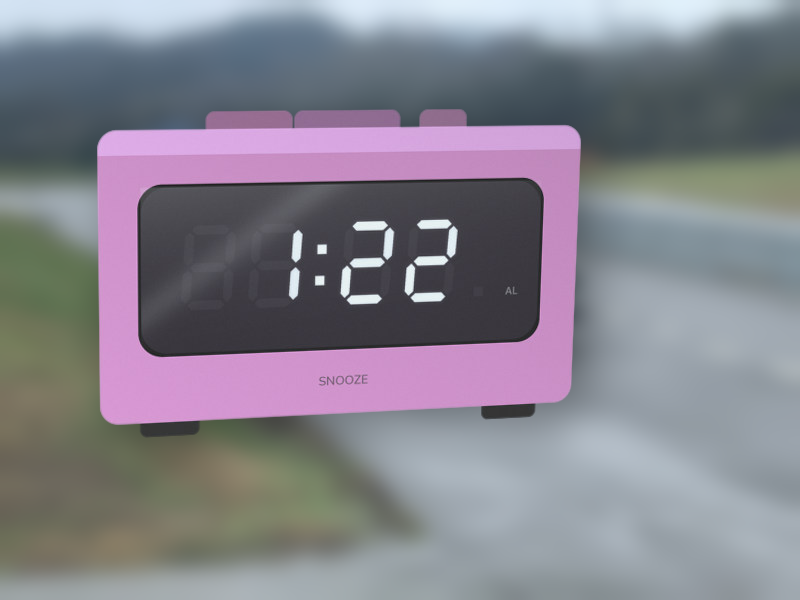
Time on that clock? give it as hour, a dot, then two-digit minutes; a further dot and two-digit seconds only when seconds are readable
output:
1.22
